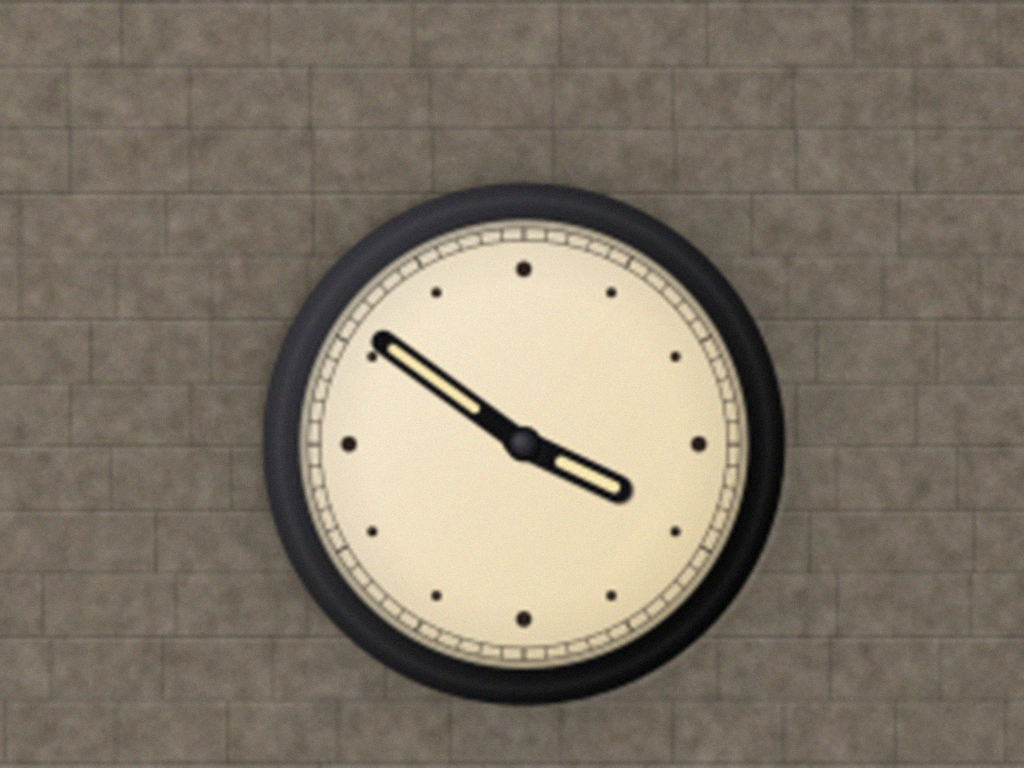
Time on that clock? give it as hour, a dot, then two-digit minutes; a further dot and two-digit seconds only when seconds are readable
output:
3.51
